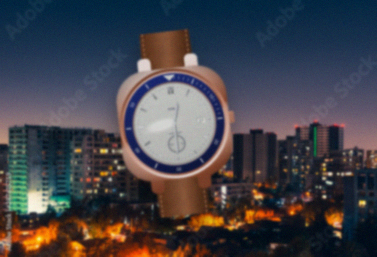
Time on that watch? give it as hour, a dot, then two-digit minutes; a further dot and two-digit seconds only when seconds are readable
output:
12.30
